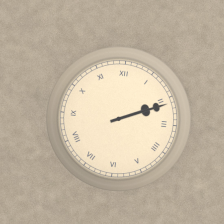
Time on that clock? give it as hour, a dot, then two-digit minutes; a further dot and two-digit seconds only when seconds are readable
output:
2.11
